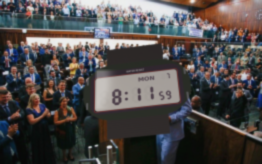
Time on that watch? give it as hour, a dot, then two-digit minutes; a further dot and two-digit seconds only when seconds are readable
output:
8.11
